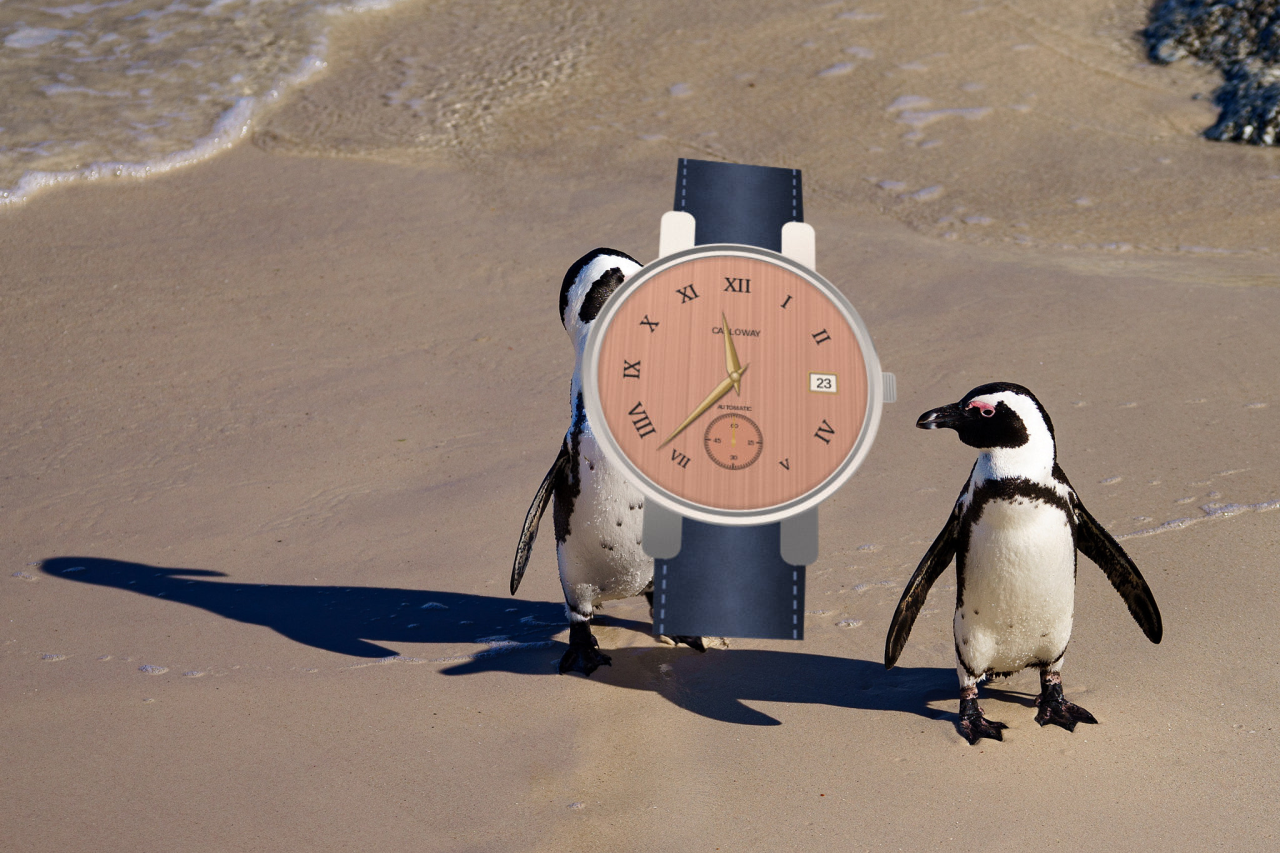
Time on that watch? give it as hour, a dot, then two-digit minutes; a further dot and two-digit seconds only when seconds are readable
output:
11.37
